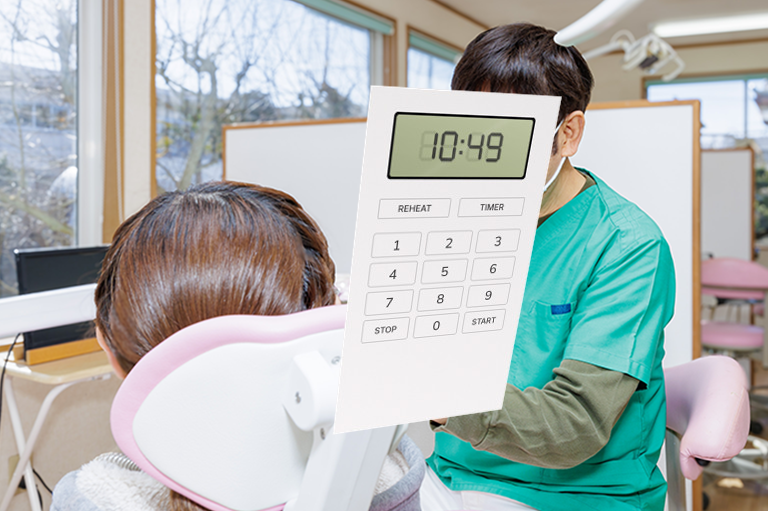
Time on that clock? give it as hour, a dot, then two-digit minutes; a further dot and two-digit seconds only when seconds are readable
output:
10.49
